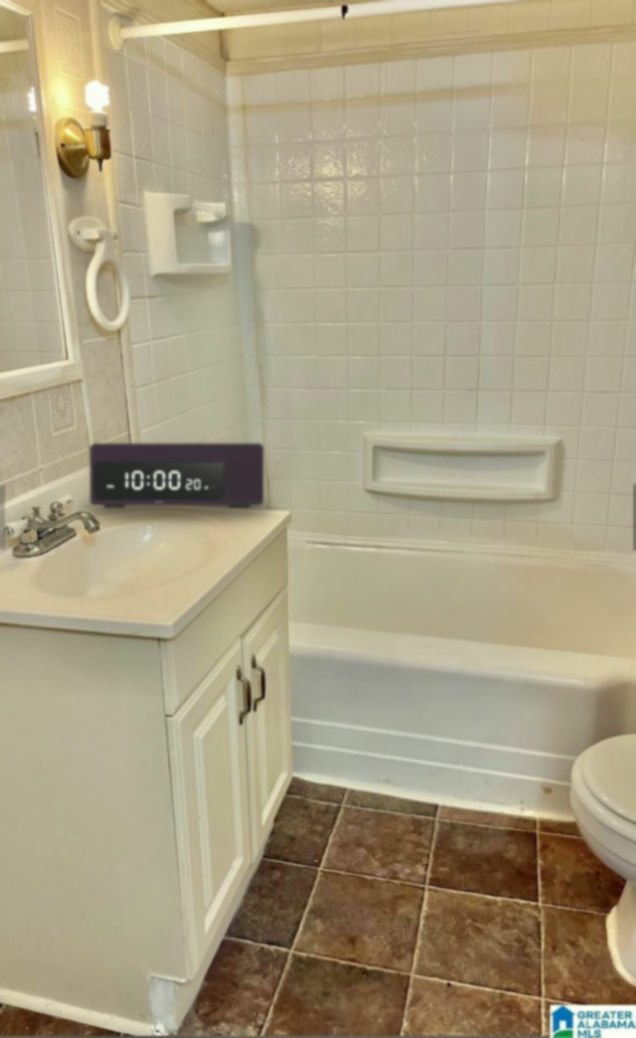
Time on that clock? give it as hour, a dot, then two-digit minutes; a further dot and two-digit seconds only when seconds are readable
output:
10.00
